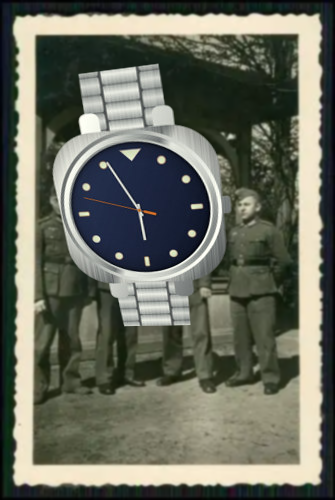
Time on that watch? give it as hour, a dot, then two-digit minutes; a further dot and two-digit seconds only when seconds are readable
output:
5.55.48
